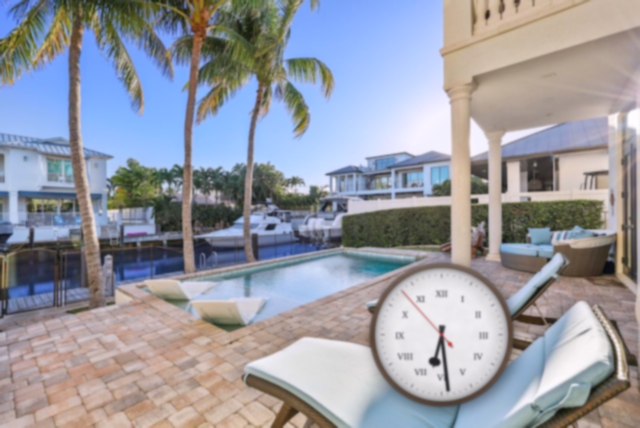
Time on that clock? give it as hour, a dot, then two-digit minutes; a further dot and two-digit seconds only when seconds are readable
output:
6.28.53
